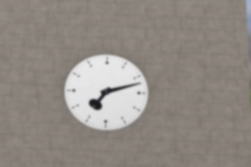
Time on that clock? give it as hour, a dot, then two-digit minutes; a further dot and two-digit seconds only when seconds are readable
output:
7.12
